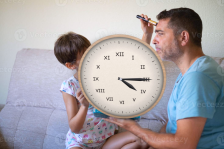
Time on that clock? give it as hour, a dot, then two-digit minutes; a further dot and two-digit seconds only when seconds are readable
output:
4.15
